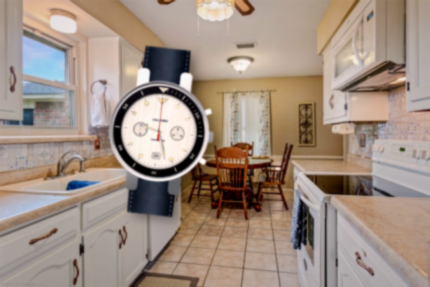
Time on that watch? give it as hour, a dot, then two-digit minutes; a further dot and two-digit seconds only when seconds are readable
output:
9.27
